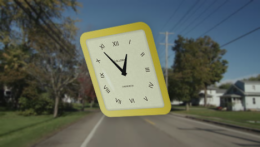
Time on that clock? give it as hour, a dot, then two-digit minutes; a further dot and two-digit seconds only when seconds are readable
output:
12.54
